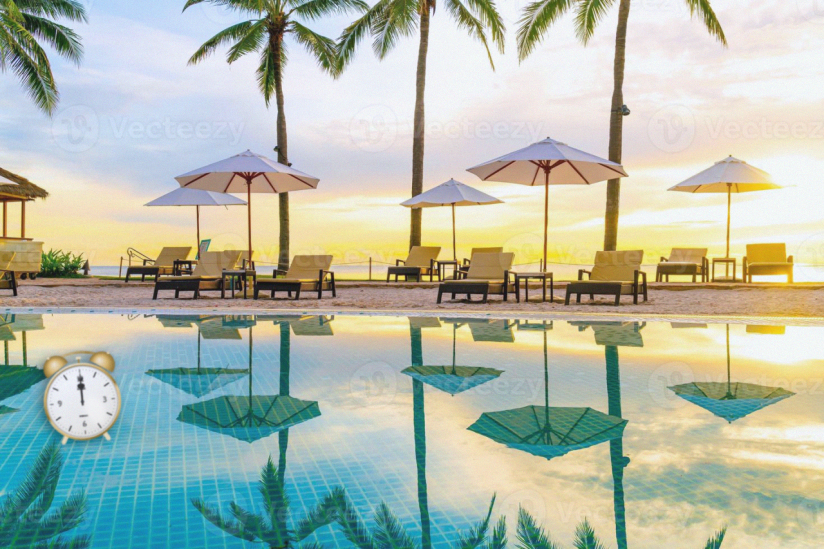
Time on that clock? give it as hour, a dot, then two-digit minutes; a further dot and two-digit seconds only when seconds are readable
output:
12.00
